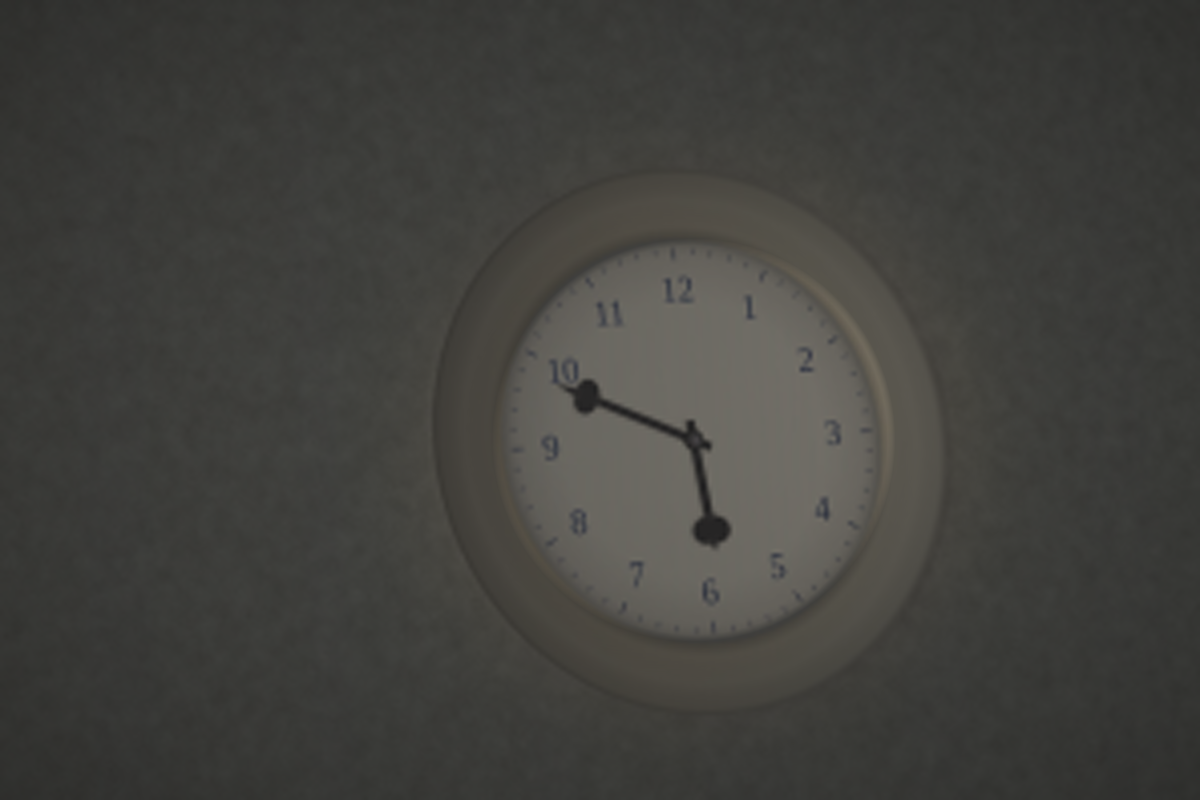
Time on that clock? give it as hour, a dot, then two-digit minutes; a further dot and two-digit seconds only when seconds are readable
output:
5.49
